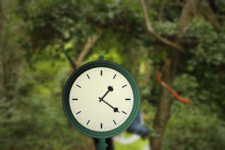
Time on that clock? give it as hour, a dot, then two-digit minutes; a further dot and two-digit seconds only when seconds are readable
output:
1.21
